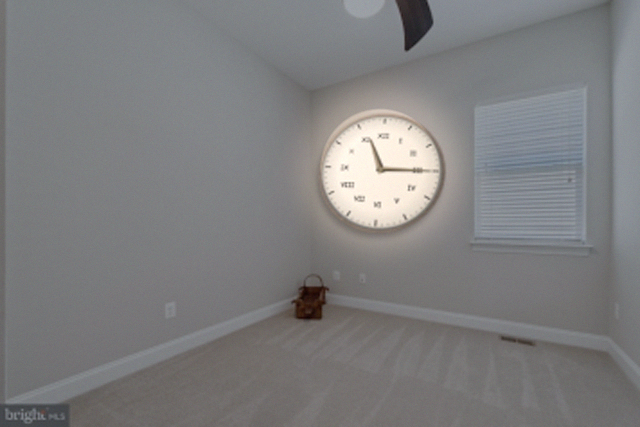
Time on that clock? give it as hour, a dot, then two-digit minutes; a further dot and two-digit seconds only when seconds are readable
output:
11.15
